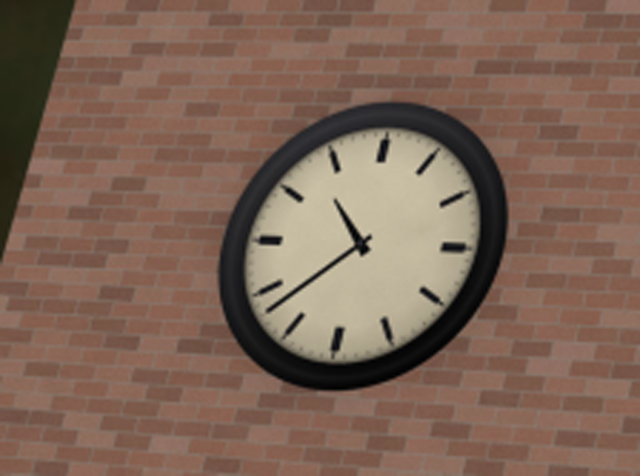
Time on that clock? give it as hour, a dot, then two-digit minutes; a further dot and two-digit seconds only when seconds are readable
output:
10.38
